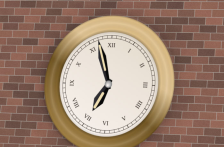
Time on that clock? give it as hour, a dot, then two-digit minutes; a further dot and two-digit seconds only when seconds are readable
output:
6.57
